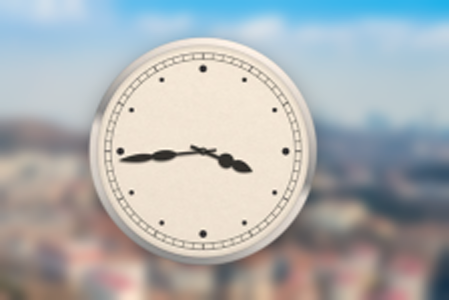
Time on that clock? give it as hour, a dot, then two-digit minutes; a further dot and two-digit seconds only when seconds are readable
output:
3.44
